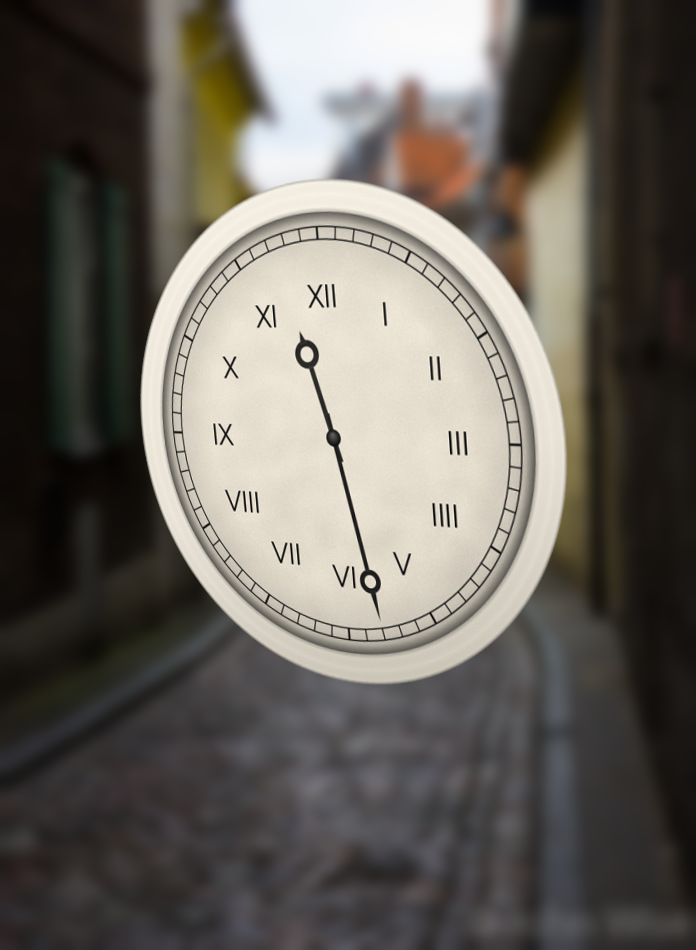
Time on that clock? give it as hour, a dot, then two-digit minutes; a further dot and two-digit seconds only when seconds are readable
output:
11.28
